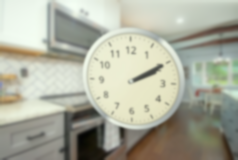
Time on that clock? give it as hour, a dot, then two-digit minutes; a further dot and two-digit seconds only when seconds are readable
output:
2.10
